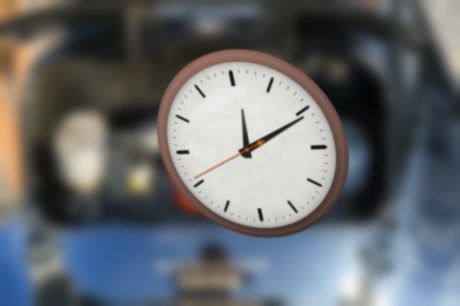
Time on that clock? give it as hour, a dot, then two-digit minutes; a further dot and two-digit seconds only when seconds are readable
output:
12.10.41
